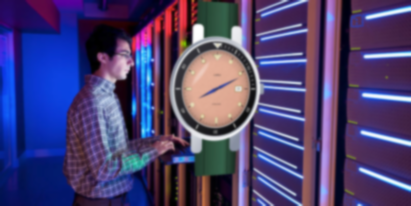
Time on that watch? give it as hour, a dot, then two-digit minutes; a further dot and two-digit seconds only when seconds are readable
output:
8.11
